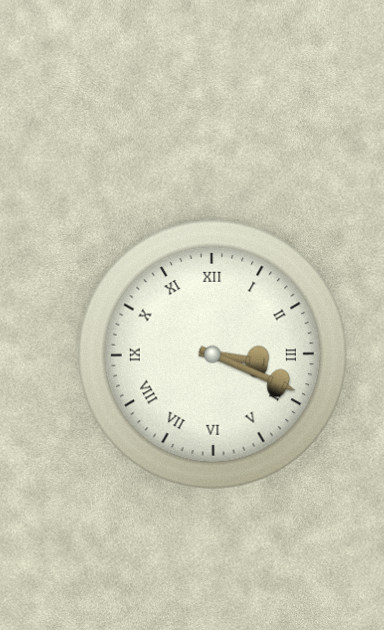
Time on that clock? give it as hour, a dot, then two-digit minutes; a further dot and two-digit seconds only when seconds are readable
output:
3.19
